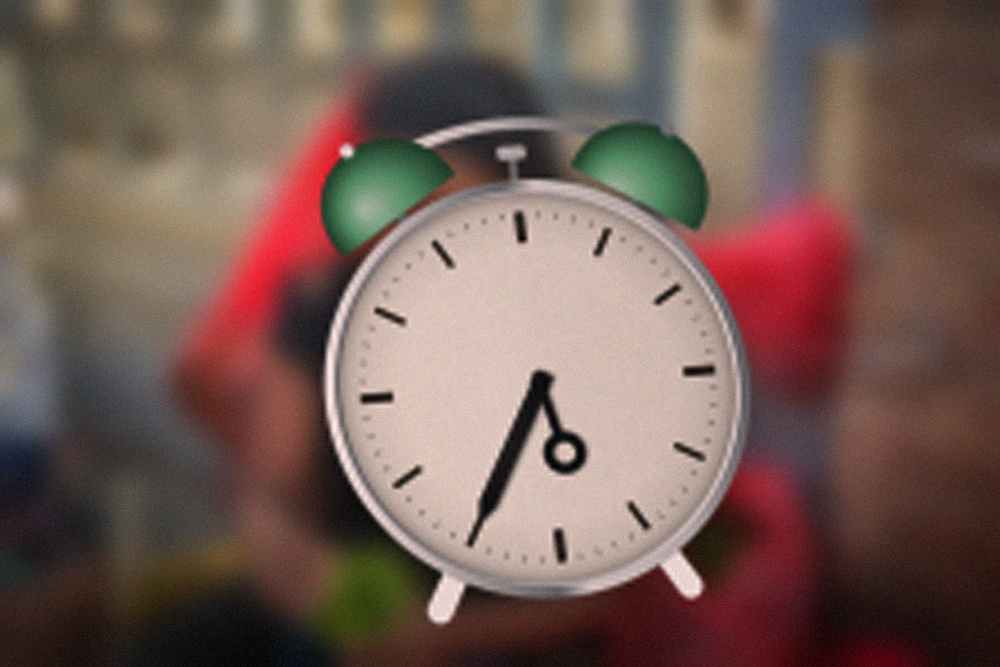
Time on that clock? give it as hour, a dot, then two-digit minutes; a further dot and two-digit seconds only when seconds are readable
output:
5.35
